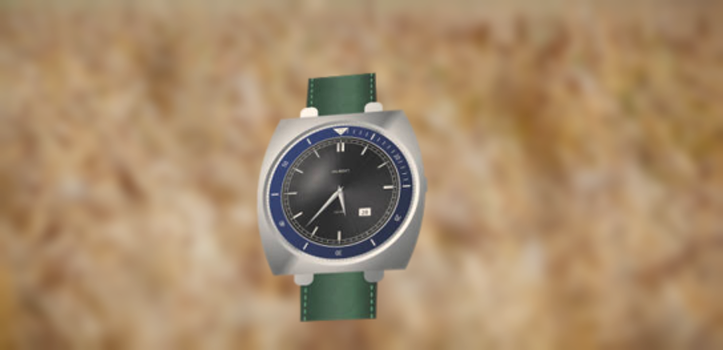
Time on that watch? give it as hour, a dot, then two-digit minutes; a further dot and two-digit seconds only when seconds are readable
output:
5.37
